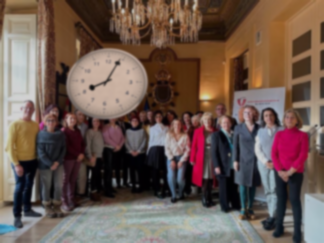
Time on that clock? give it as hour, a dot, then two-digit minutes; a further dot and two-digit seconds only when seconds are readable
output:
8.04
